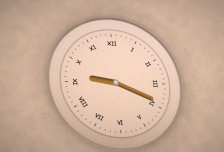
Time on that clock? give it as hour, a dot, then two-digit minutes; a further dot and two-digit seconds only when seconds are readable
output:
9.19
